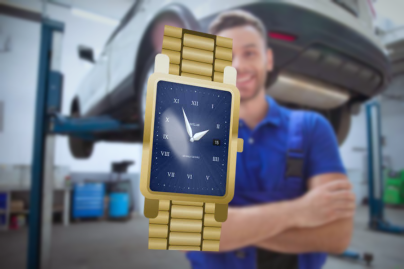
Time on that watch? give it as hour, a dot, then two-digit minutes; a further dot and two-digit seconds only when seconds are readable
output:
1.56
